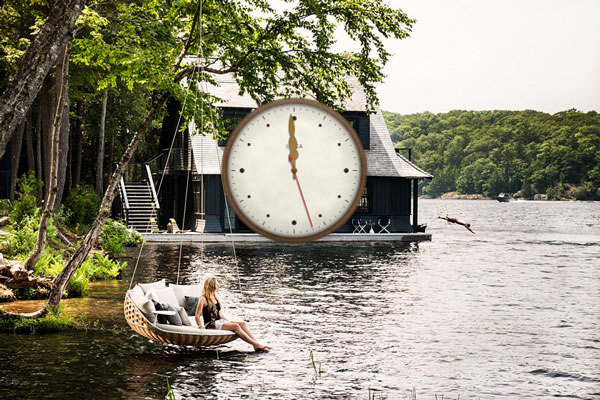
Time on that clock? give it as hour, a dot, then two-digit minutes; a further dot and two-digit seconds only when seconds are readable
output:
11.59.27
